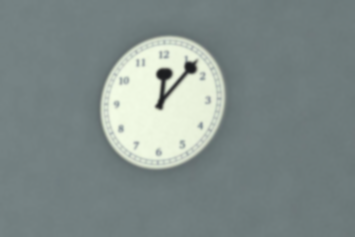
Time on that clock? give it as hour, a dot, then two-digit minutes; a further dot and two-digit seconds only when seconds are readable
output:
12.07
